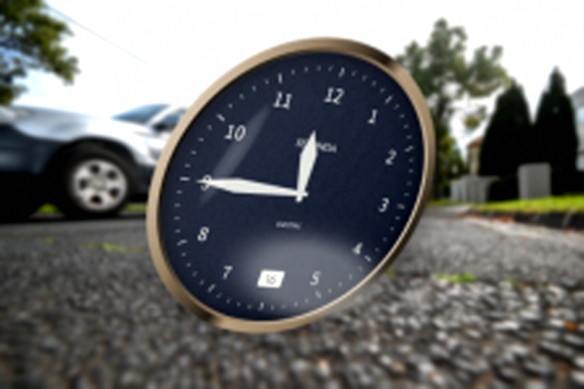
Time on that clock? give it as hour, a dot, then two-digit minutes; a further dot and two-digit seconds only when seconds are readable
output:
11.45
